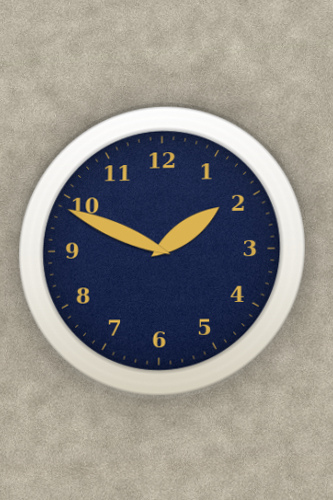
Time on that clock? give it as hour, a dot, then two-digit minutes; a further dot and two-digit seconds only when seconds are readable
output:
1.49
